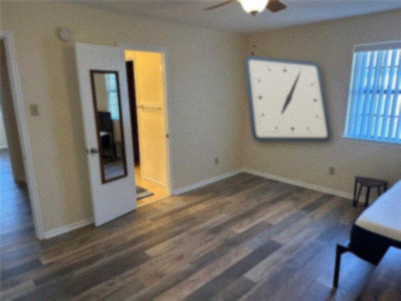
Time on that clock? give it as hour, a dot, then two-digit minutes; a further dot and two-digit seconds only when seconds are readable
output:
7.05
